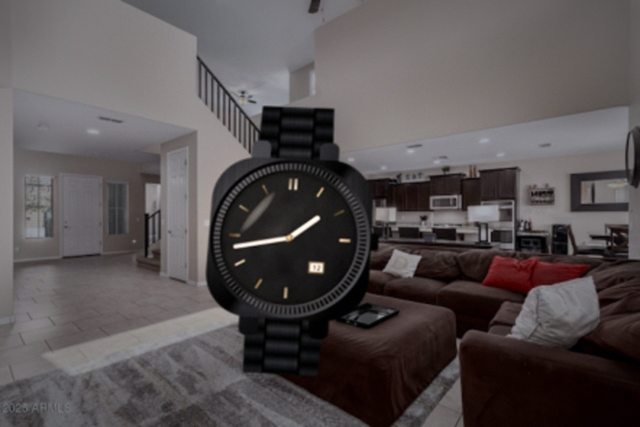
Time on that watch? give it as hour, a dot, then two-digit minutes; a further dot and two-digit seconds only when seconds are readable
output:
1.43
